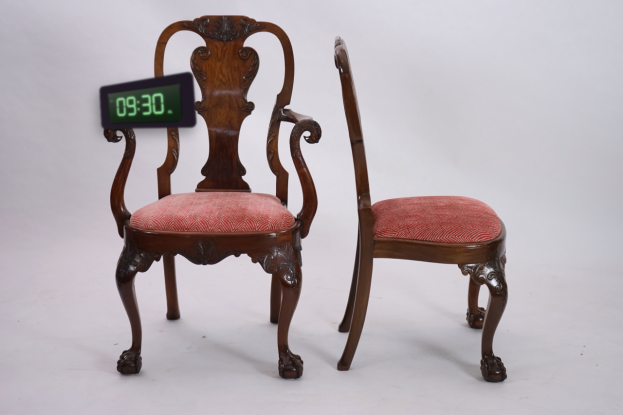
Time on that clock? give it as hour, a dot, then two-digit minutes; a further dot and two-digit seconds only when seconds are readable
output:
9.30
